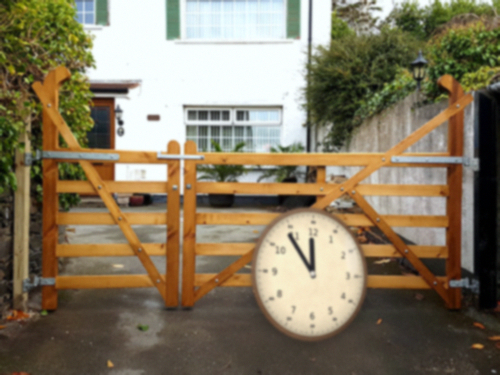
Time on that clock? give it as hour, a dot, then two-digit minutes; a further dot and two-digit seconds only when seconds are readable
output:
11.54
